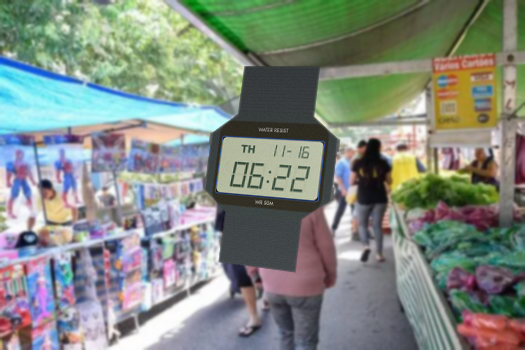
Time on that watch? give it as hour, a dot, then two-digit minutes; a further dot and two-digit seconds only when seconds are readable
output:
6.22
